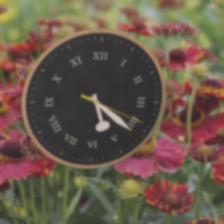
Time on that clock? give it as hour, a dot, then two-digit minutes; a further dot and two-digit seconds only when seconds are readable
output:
5.21.19
